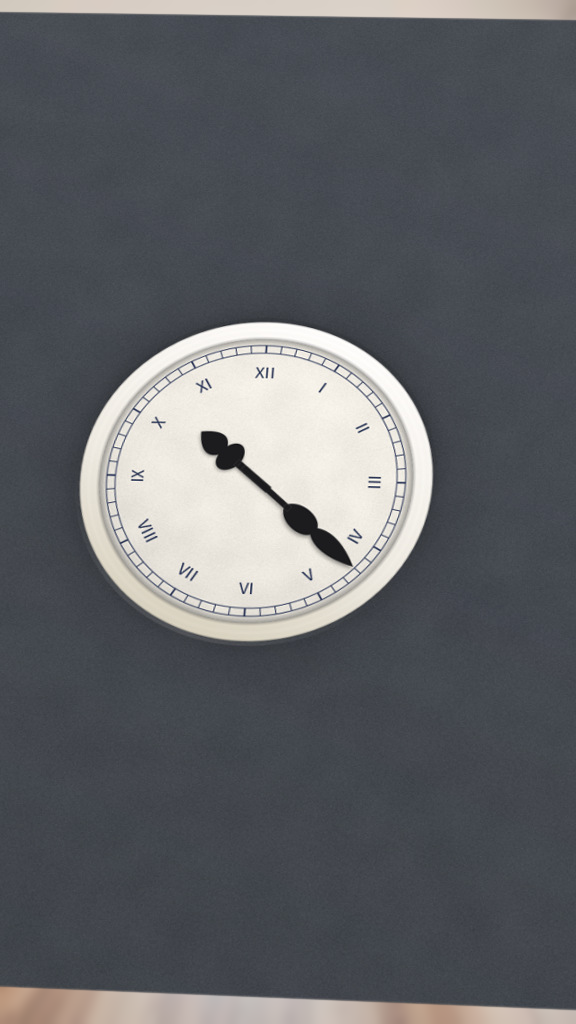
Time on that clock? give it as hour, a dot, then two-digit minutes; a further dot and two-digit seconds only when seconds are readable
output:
10.22
